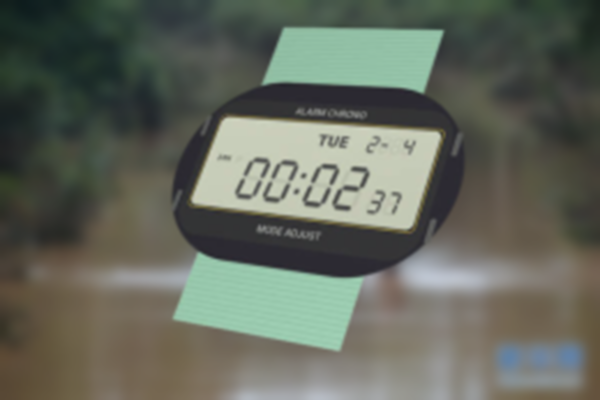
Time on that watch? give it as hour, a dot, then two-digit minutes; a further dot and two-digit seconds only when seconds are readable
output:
0.02.37
